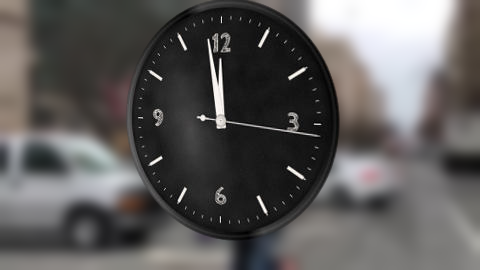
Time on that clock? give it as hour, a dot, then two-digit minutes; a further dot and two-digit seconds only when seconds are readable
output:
11.58.16
